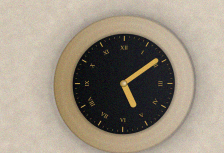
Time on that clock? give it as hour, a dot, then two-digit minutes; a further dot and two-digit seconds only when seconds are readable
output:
5.09
